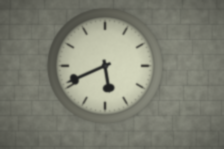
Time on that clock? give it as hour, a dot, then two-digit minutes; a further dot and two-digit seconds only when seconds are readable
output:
5.41
